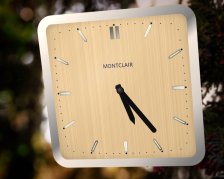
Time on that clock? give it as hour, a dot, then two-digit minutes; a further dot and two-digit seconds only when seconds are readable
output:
5.24
